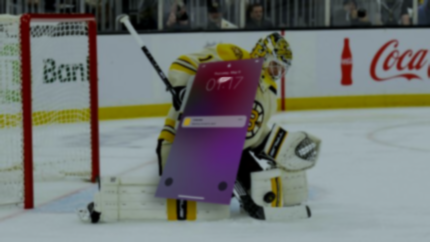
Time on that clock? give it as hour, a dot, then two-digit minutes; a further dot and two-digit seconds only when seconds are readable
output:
1.17
